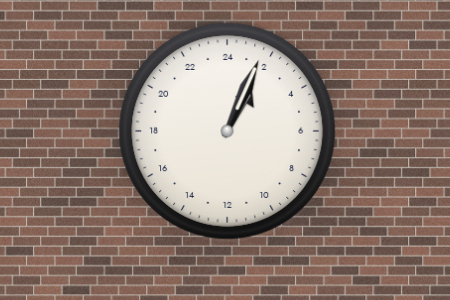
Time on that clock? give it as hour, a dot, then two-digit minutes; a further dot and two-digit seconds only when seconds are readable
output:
2.04
